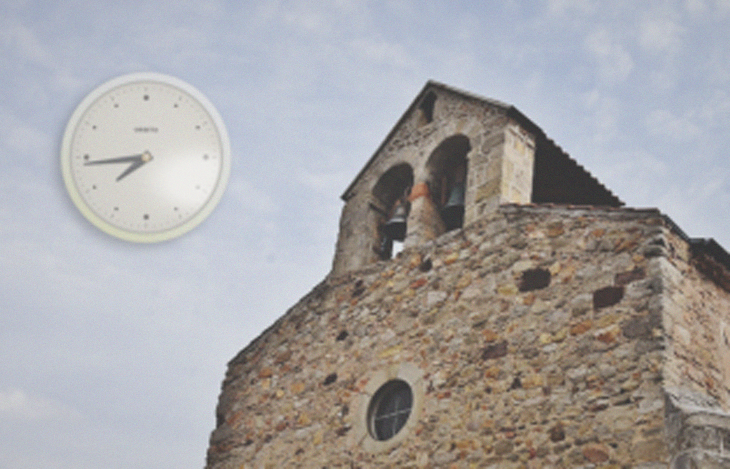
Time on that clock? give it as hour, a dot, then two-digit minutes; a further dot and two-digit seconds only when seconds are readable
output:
7.44
